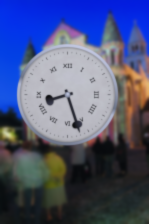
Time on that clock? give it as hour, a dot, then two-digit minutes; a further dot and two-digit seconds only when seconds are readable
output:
8.27
